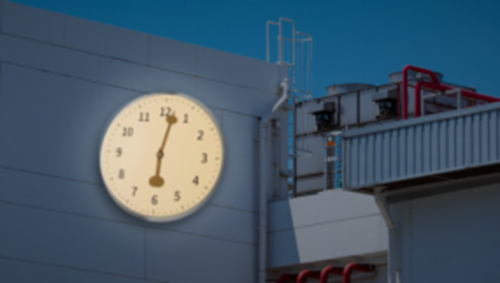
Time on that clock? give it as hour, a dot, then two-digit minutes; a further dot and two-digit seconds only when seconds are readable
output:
6.02
